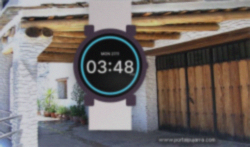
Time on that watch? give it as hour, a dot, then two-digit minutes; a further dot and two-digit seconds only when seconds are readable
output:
3.48
